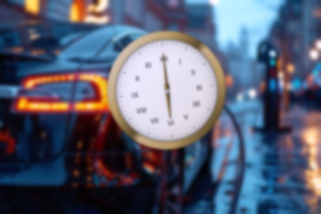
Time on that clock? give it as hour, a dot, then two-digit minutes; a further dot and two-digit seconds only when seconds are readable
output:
6.00
